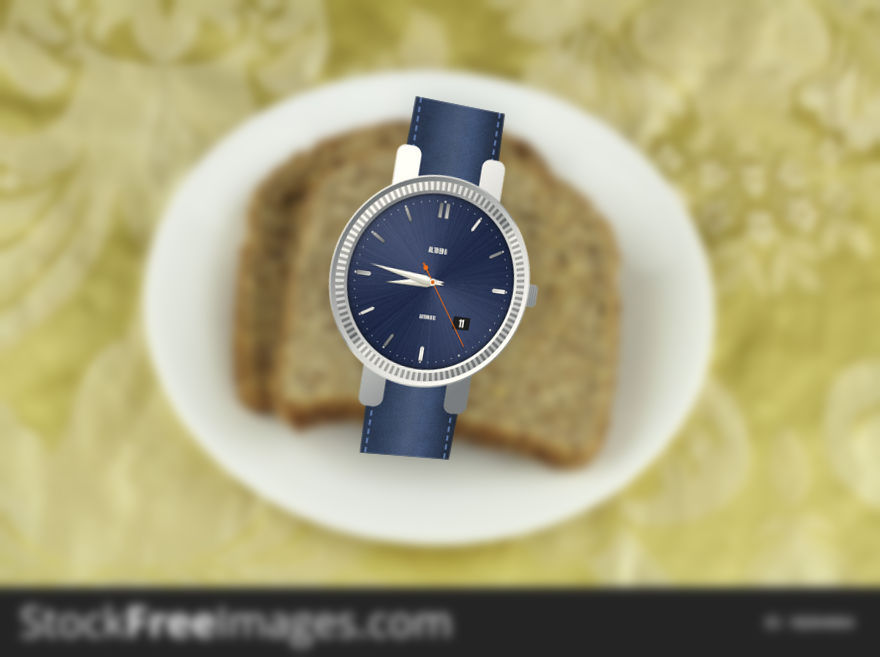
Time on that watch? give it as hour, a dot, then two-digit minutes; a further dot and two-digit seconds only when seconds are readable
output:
8.46.24
